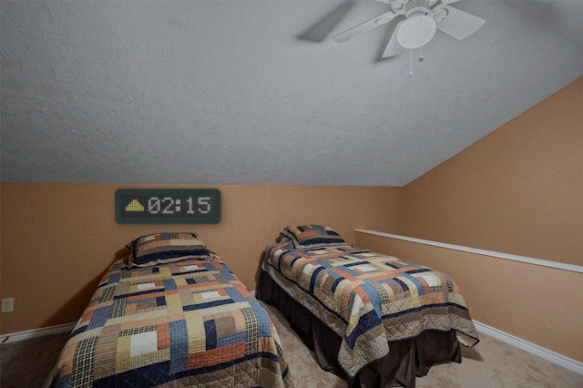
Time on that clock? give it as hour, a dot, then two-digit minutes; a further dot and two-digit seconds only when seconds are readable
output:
2.15
